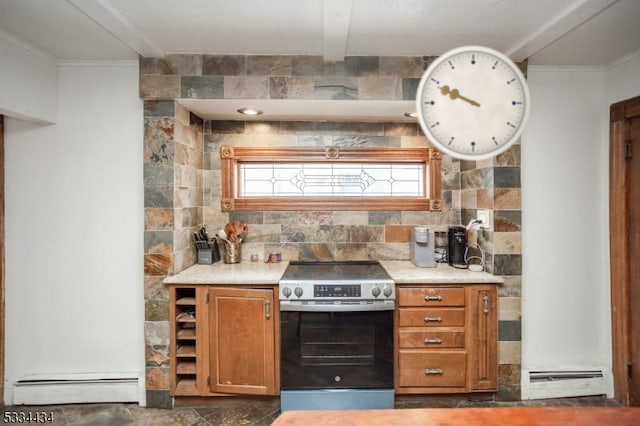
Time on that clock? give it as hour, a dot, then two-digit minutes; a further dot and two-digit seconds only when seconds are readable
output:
9.49
